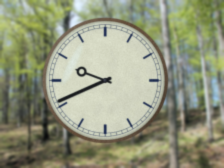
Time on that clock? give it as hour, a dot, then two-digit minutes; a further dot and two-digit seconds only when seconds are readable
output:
9.41
